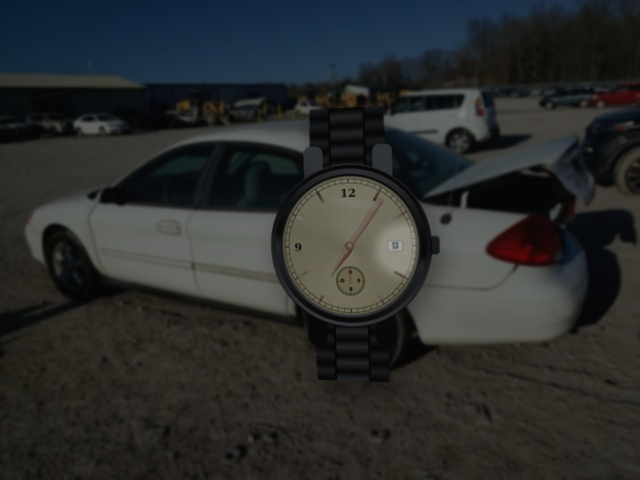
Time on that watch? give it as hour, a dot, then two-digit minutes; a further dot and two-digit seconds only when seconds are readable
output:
7.06
